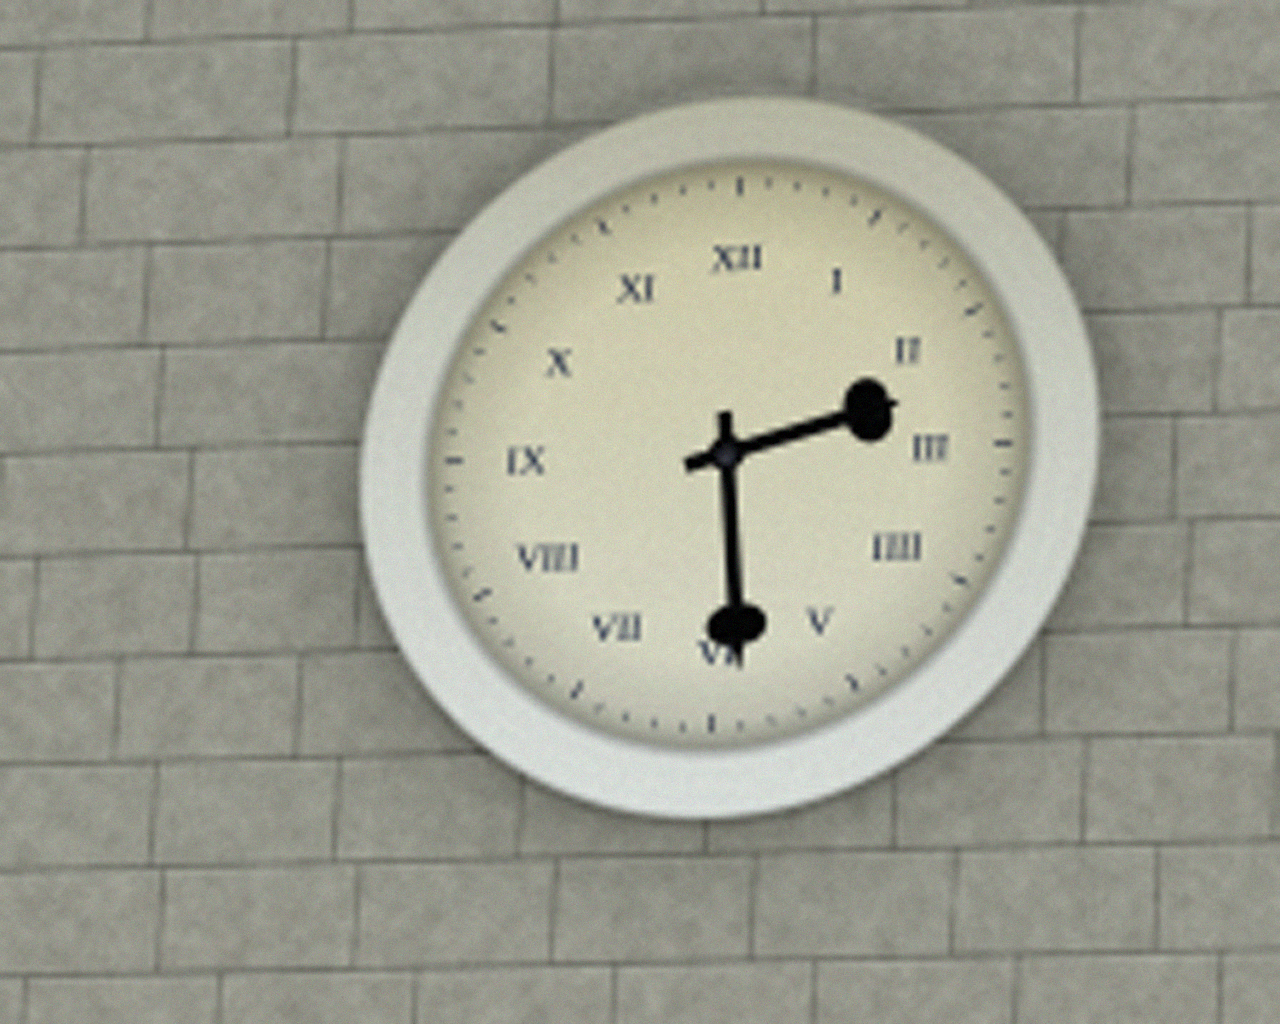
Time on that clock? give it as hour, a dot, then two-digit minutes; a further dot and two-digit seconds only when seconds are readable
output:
2.29
